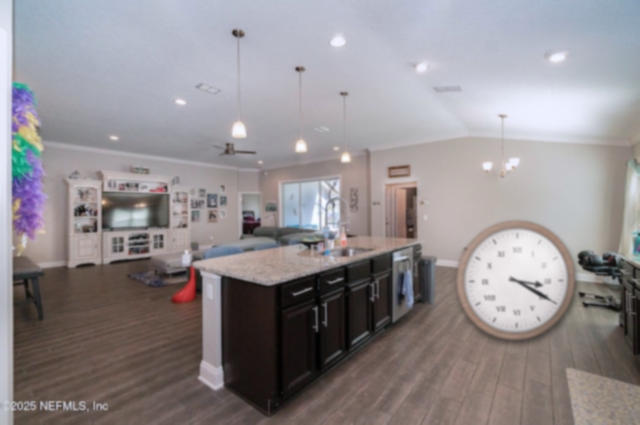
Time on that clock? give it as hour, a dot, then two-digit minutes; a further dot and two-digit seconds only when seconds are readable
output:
3.20
